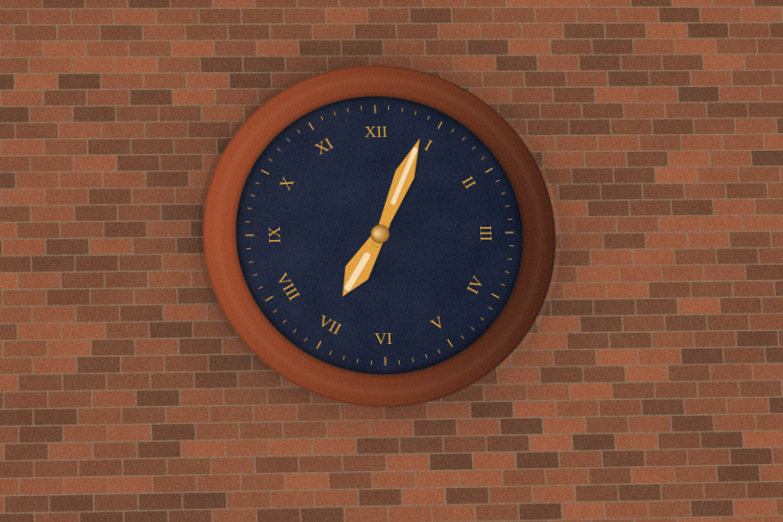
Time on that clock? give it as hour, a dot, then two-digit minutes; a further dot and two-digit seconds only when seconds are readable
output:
7.04
